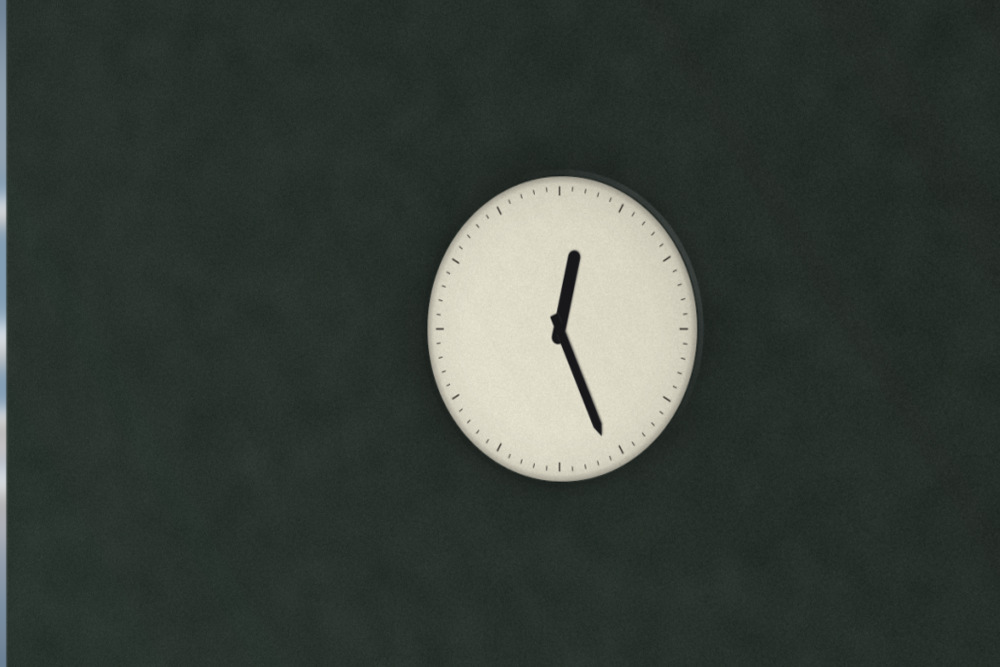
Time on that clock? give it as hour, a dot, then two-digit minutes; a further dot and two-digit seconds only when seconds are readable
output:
12.26
